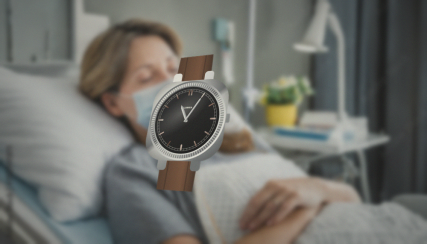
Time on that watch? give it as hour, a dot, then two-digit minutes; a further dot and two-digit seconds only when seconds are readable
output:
11.05
